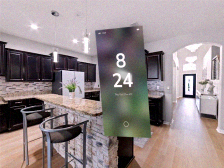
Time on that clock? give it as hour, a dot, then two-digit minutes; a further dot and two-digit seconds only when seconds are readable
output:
8.24
